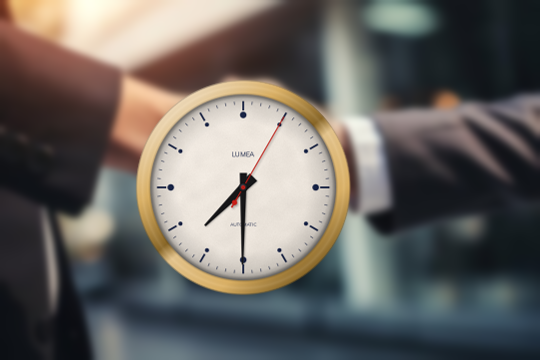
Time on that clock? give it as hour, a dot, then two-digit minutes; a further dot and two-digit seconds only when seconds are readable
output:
7.30.05
